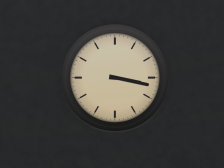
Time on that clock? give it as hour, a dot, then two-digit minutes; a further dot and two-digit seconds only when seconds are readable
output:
3.17
